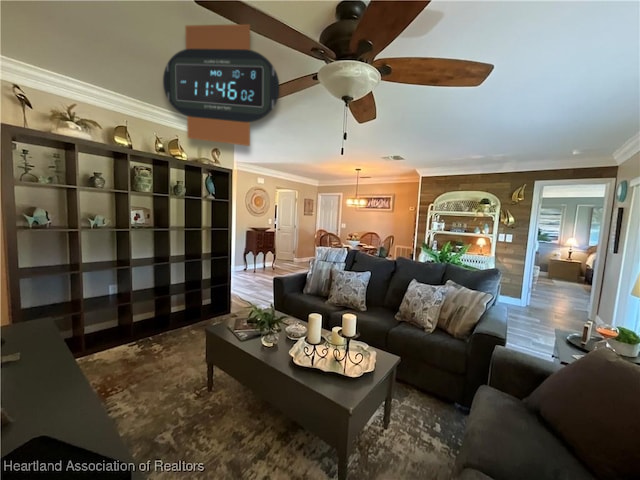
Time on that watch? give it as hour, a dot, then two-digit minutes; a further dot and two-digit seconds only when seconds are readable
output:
11.46.02
